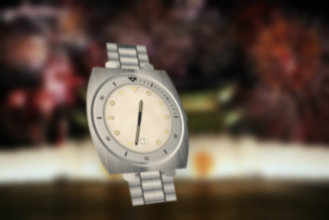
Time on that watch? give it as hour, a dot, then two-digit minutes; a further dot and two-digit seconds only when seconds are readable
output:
12.33
